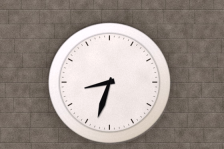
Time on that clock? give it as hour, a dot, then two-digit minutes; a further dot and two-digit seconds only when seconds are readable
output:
8.33
